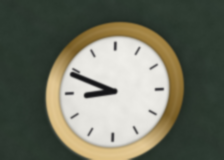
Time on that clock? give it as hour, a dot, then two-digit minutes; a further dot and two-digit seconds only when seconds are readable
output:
8.49
